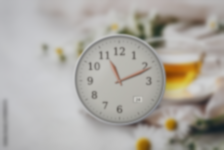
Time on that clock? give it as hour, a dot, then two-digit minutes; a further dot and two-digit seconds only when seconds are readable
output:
11.11
